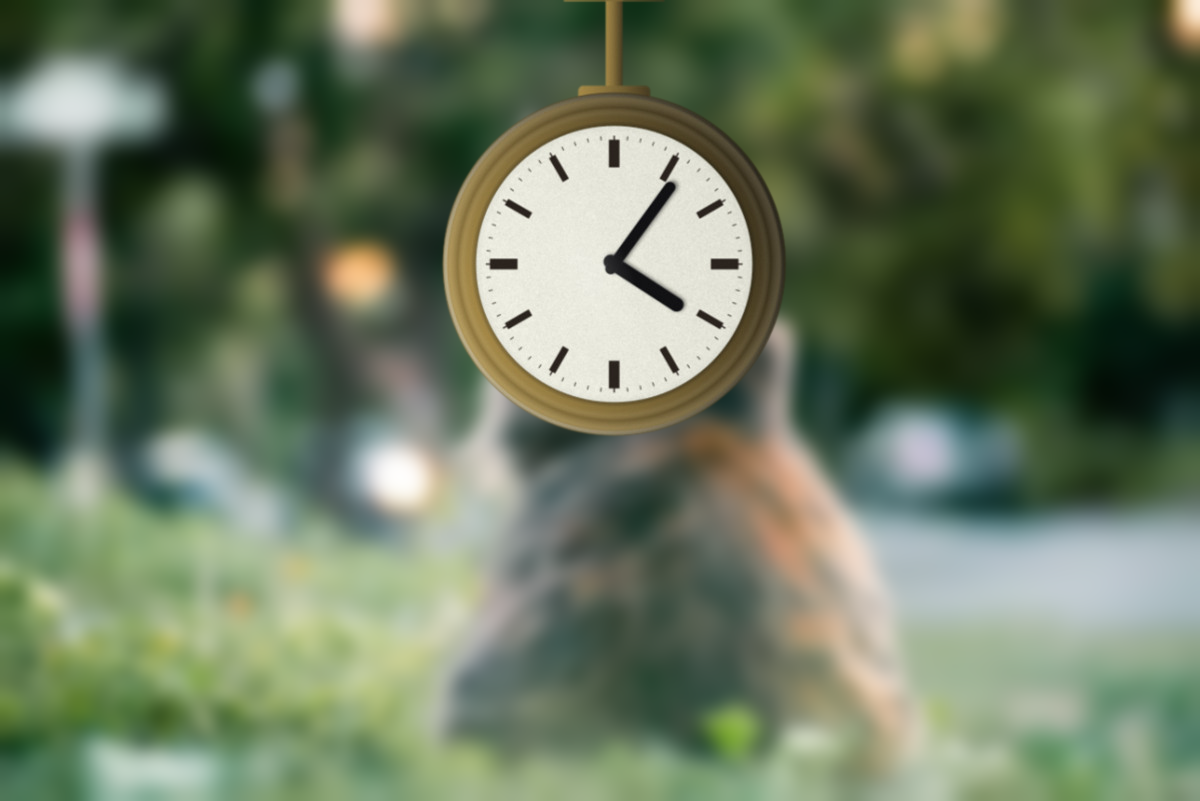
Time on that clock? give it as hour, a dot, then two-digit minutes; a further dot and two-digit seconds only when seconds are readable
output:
4.06
